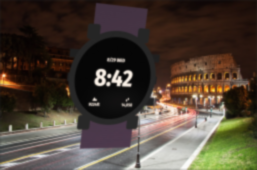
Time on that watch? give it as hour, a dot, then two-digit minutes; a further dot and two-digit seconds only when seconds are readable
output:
8.42
